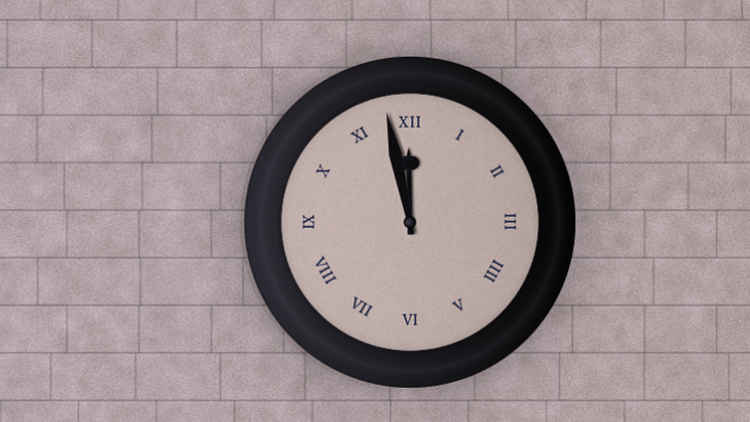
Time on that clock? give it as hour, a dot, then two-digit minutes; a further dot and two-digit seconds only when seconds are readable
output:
11.58
